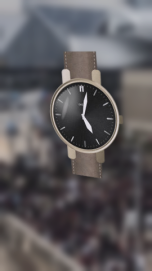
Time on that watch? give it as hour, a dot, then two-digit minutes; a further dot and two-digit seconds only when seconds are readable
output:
5.02
